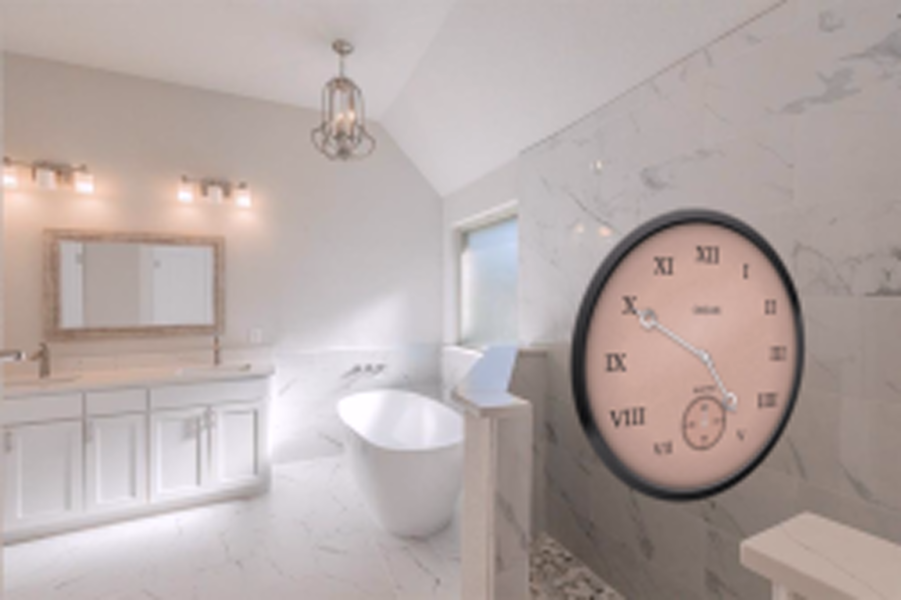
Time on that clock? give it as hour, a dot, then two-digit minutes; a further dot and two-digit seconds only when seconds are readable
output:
4.50
